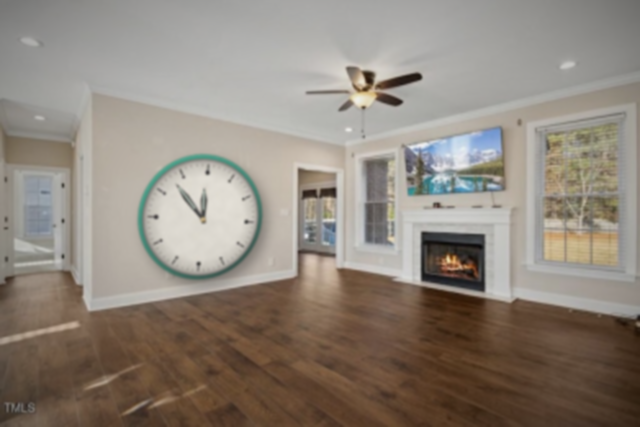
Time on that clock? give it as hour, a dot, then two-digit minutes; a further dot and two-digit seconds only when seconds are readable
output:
11.53
